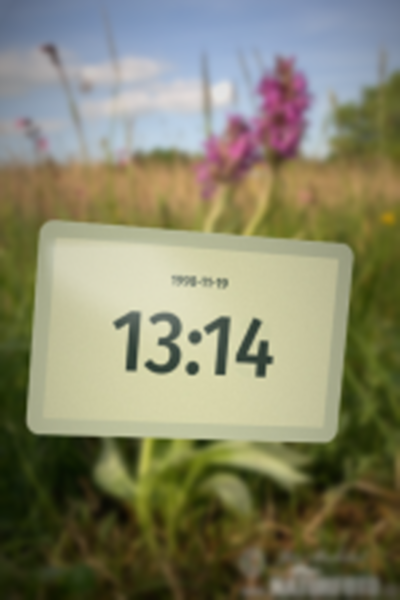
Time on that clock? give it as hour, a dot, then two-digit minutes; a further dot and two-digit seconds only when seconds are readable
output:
13.14
